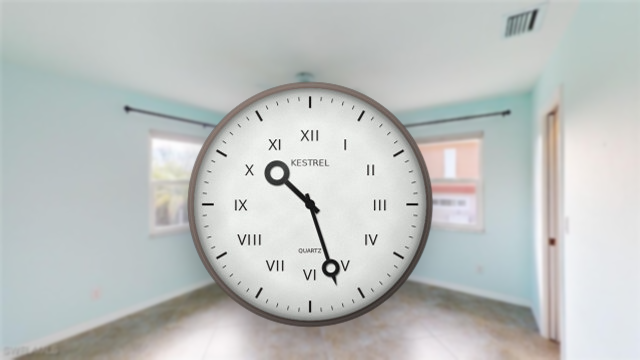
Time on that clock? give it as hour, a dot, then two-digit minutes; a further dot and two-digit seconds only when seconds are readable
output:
10.27
